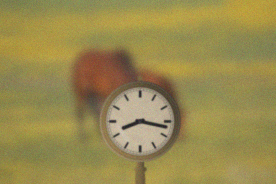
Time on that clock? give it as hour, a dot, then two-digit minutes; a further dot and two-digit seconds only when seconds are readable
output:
8.17
